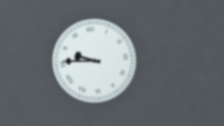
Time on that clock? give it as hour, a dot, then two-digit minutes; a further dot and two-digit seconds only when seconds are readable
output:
9.46
